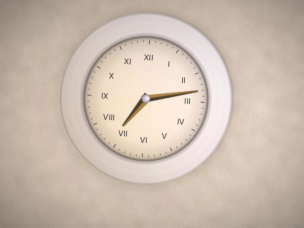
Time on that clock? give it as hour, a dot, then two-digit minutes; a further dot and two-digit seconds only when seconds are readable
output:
7.13
